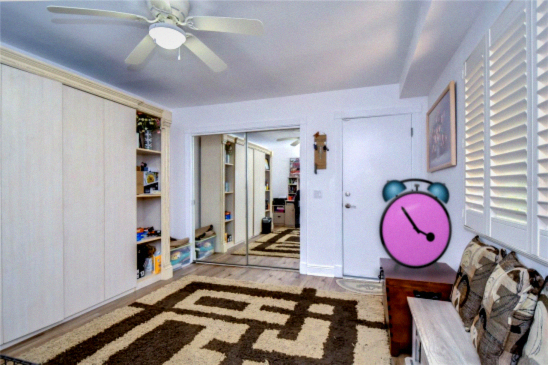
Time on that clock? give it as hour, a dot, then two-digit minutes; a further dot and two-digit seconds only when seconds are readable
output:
3.54
